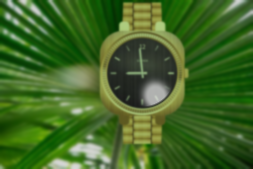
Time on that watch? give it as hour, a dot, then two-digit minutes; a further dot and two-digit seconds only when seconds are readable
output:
8.59
